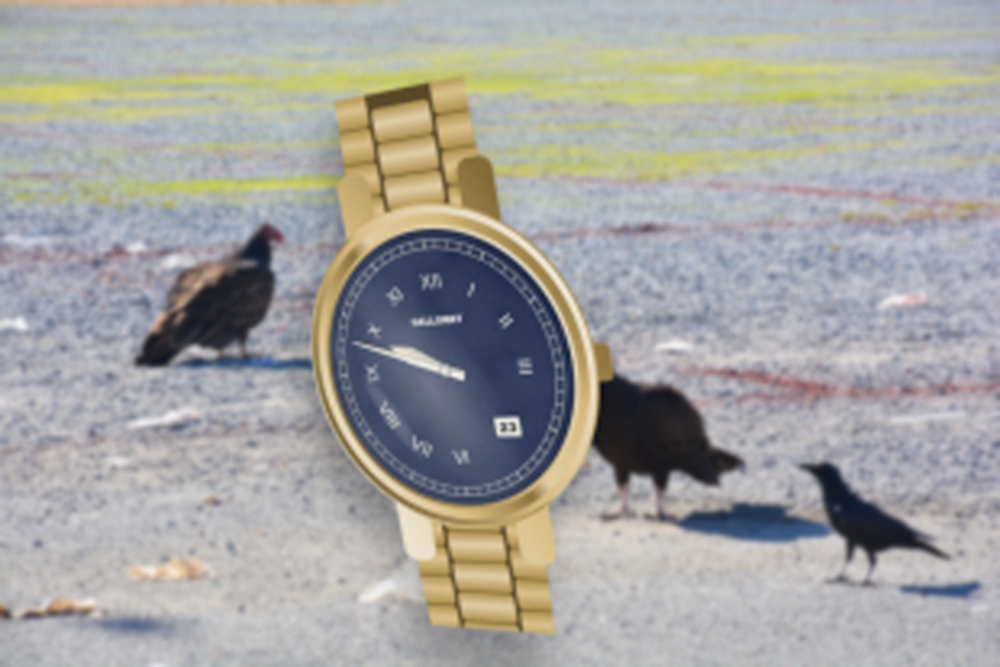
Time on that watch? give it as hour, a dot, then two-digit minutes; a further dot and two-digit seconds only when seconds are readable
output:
9.48
